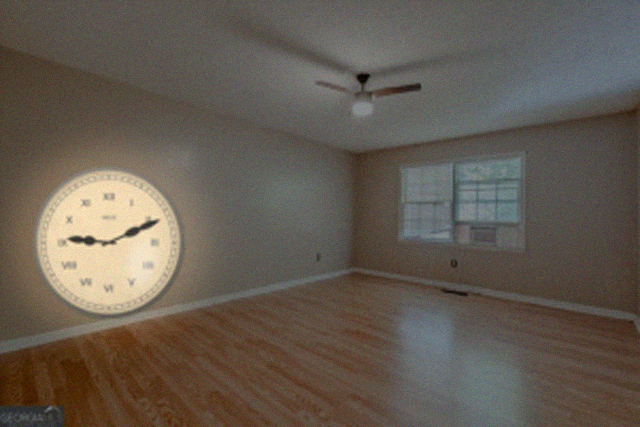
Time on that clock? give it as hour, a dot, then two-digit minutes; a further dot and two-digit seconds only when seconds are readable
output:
9.11
